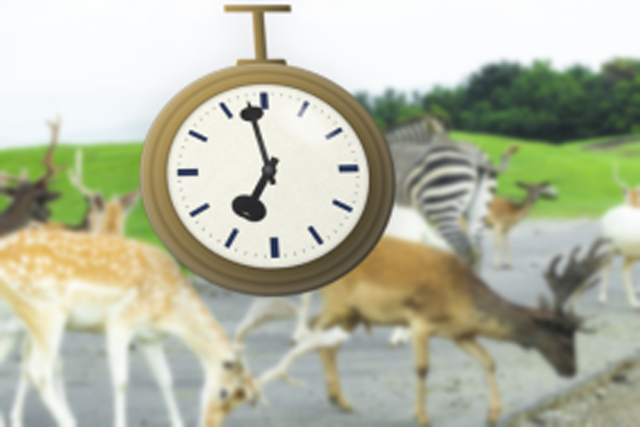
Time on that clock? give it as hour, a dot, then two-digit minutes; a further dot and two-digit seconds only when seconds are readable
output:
6.58
